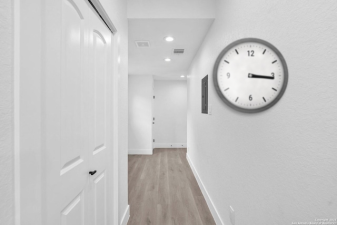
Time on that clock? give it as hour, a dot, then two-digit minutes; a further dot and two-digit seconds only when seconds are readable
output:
3.16
